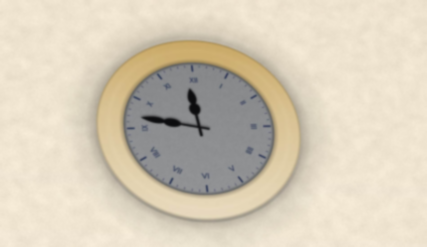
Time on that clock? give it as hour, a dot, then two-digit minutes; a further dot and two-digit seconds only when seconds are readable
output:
11.47
